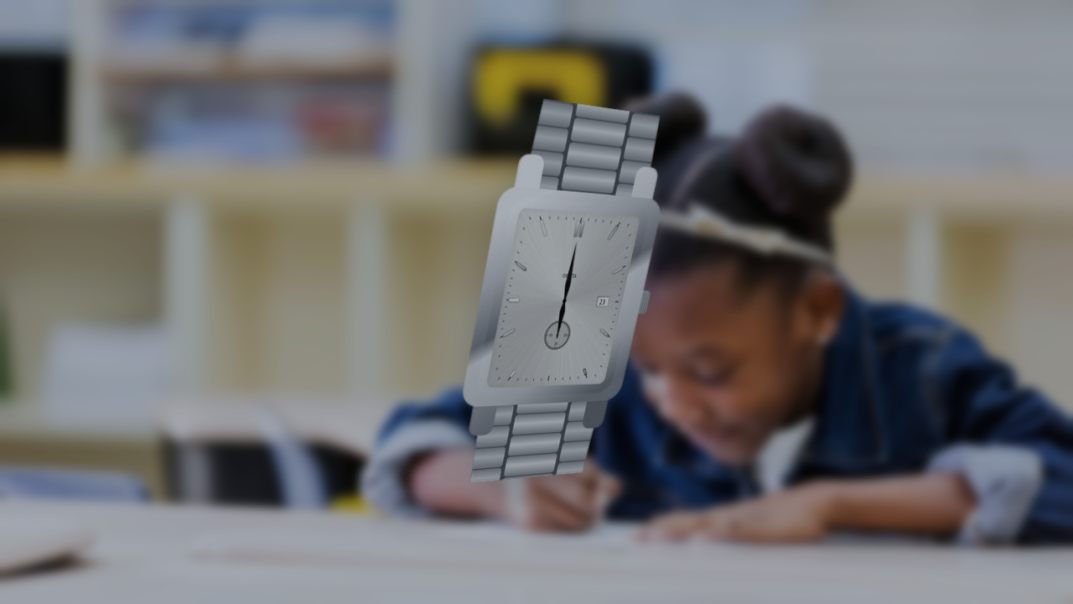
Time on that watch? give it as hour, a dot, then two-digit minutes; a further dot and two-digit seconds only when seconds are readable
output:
6.00
